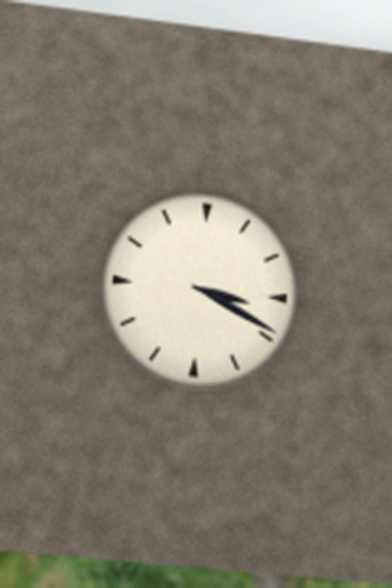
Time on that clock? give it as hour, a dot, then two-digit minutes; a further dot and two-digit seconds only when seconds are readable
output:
3.19
